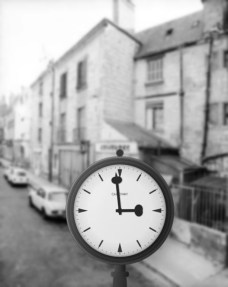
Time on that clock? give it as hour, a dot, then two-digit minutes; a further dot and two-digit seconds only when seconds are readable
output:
2.59
